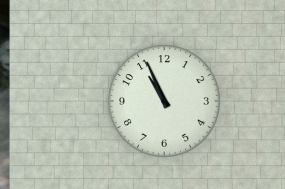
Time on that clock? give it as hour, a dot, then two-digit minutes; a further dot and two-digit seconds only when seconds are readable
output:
10.56
